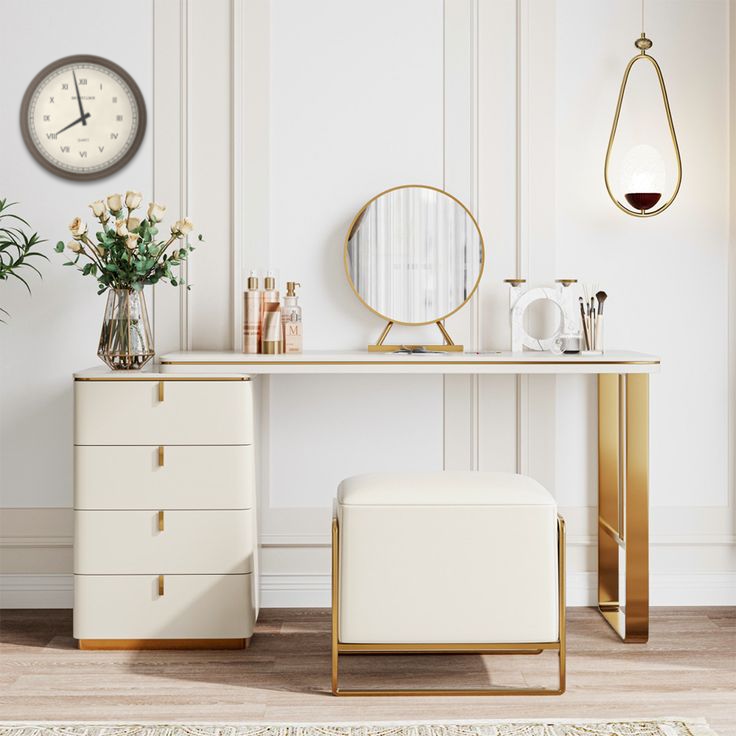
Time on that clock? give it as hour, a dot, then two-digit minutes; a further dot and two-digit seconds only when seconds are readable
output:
7.58
